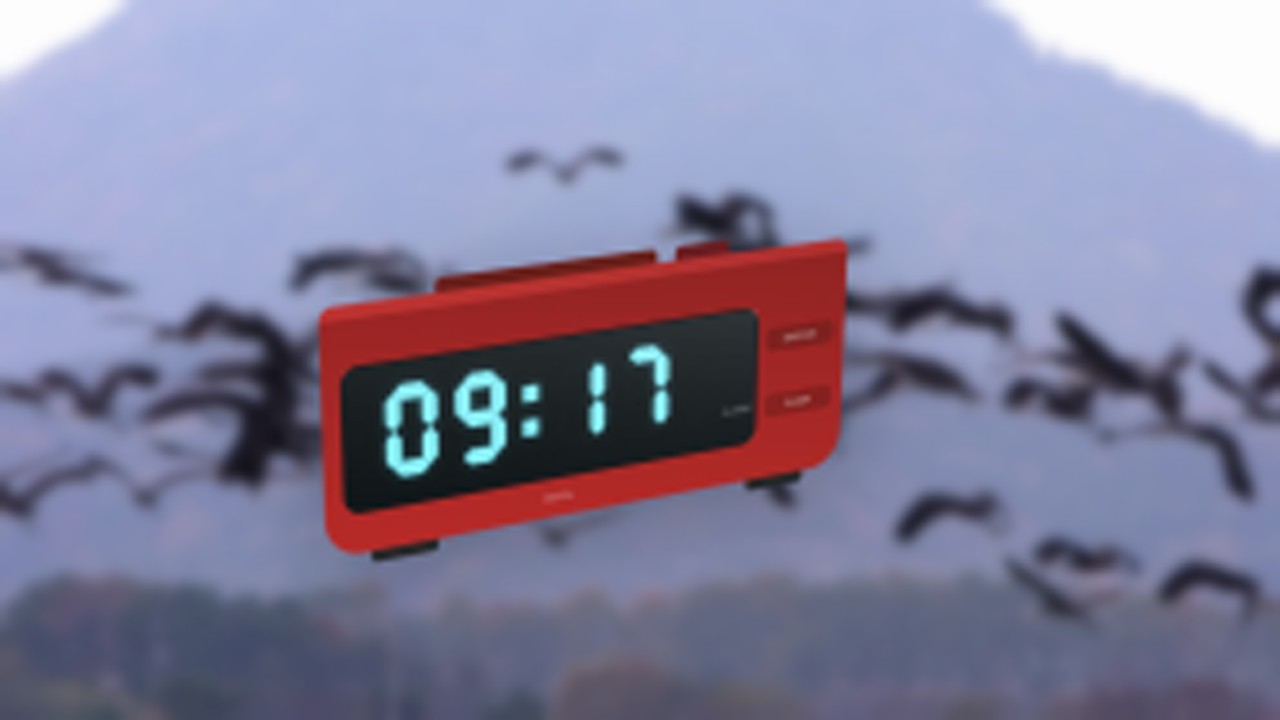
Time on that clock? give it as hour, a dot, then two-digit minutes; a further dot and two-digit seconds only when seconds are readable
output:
9.17
